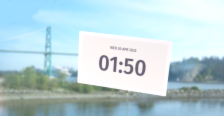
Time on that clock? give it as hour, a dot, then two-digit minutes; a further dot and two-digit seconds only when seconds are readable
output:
1.50
